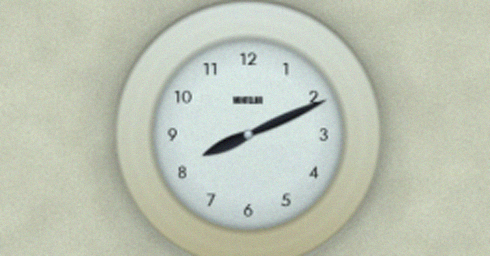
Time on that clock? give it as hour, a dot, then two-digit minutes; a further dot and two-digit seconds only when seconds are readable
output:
8.11
